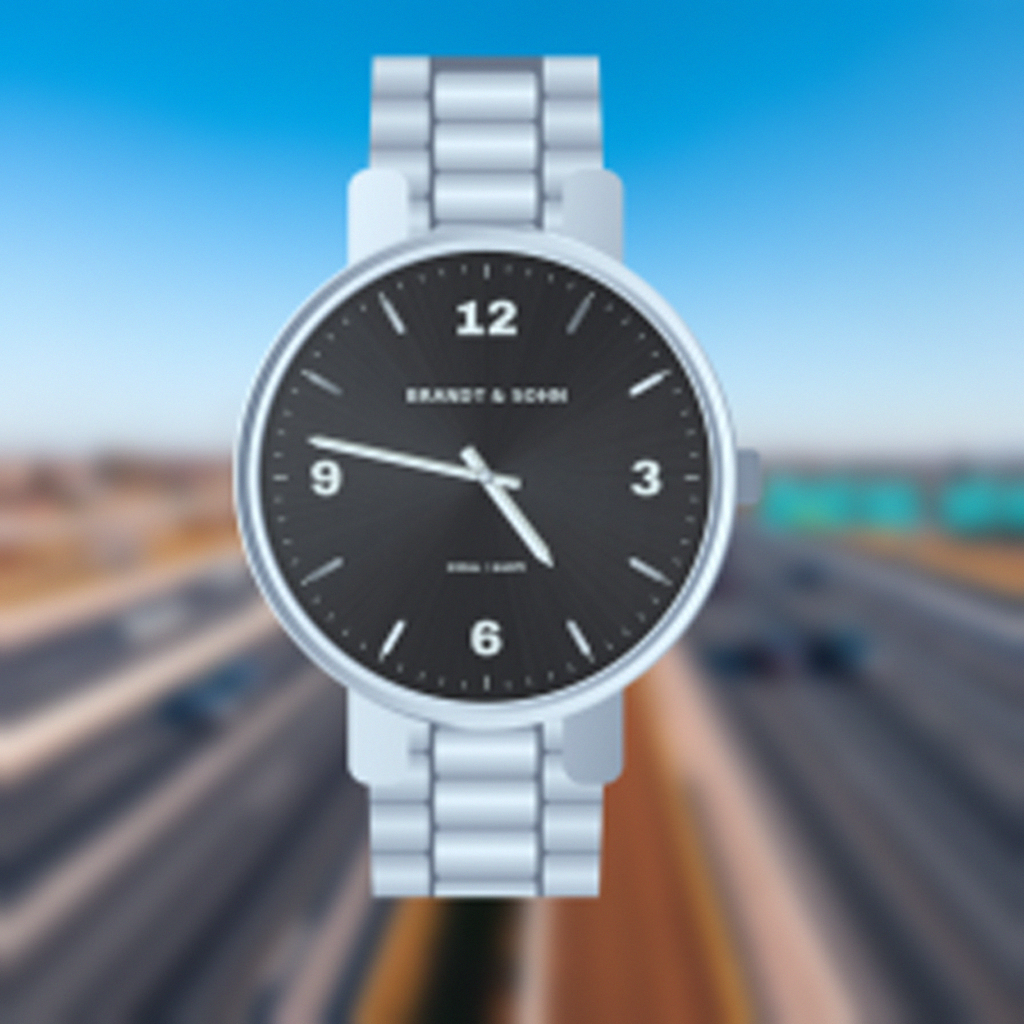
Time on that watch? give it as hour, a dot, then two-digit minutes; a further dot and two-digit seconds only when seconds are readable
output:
4.47
